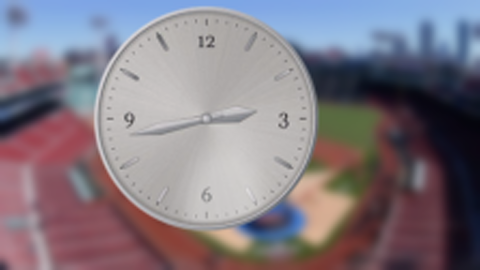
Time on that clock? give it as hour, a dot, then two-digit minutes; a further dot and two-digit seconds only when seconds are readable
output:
2.43
